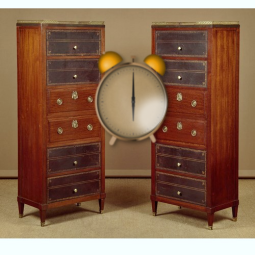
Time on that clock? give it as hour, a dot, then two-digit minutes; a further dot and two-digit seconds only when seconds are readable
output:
6.00
